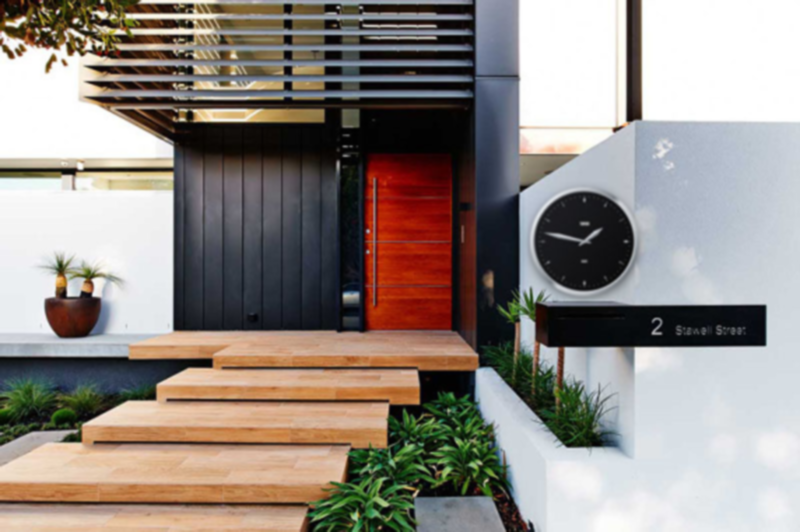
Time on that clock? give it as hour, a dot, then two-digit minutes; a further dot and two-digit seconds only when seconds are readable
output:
1.47
